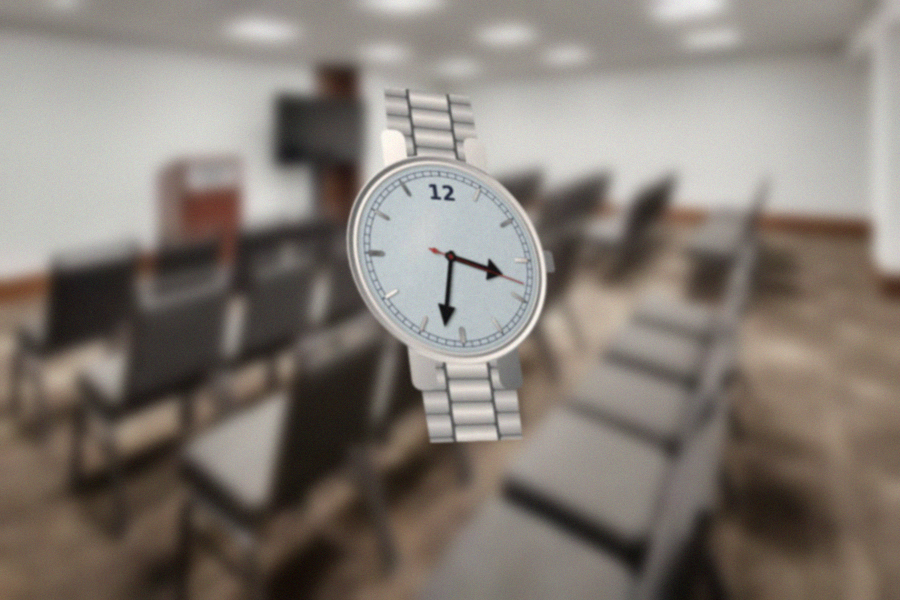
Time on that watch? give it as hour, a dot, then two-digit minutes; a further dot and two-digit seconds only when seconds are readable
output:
3.32.18
